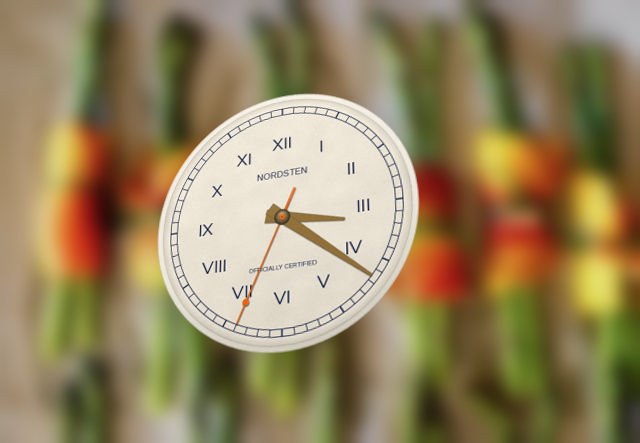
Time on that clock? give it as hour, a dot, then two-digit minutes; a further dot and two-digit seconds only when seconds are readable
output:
3.21.34
